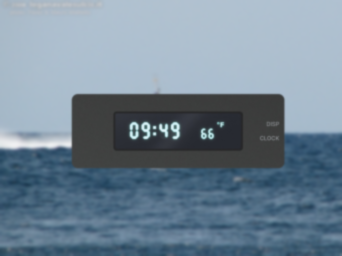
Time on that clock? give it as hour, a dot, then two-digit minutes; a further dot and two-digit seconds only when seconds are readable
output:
9.49
